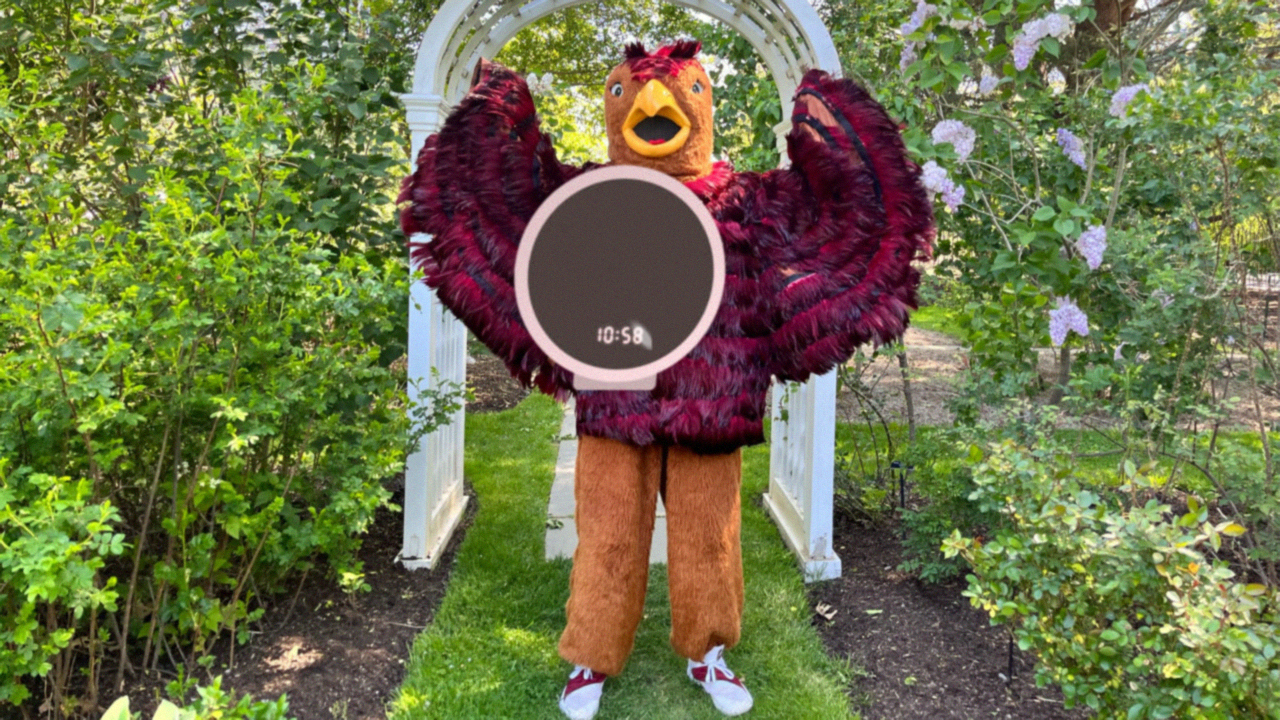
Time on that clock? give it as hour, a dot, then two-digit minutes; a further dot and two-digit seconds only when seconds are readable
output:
10.58
